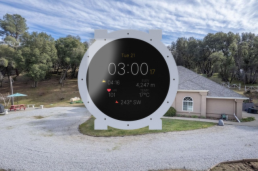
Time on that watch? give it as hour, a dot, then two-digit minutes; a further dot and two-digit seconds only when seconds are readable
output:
3.00
